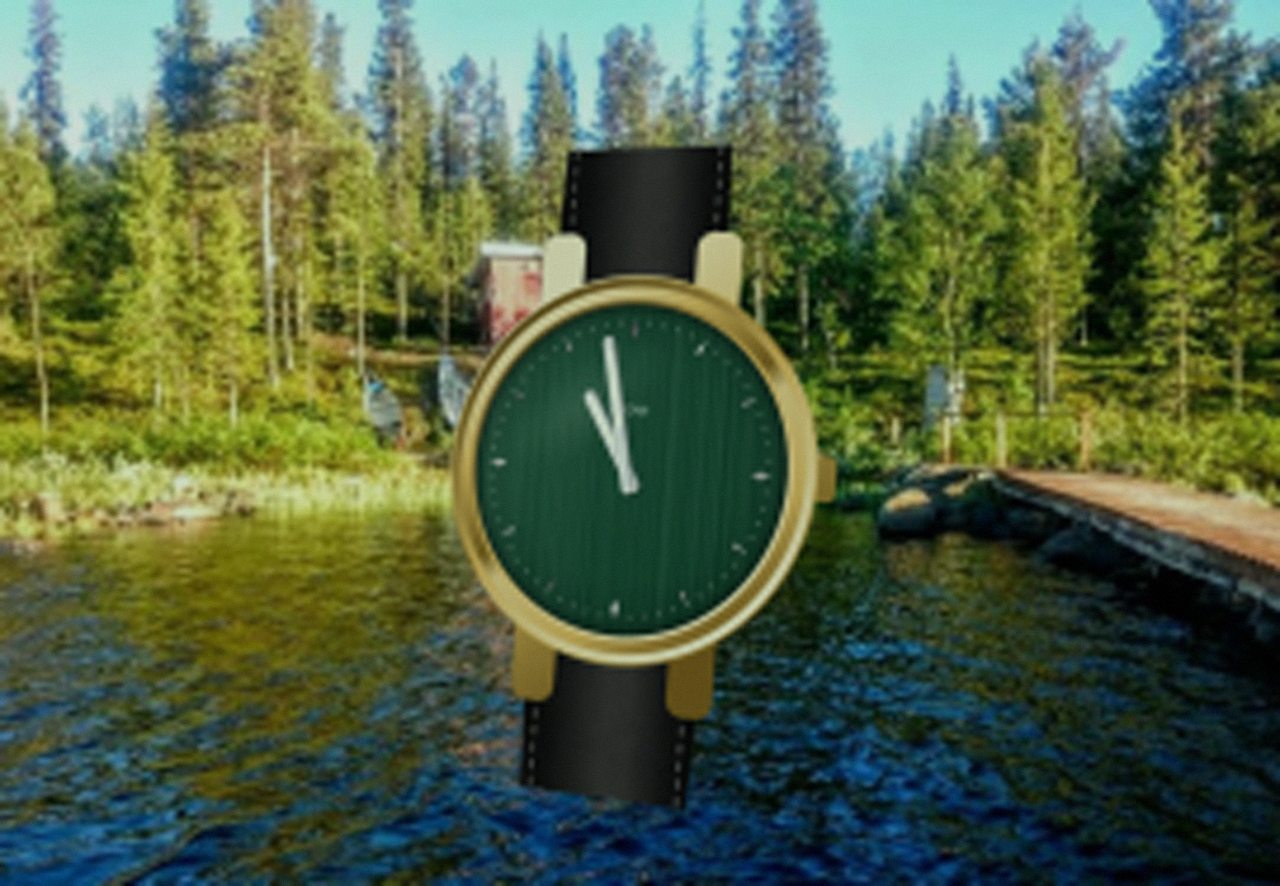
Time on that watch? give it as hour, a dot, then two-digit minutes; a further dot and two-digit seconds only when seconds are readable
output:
10.58
